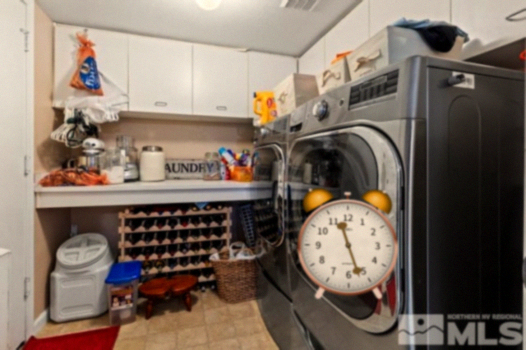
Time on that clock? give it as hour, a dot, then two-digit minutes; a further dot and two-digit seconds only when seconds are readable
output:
11.27
